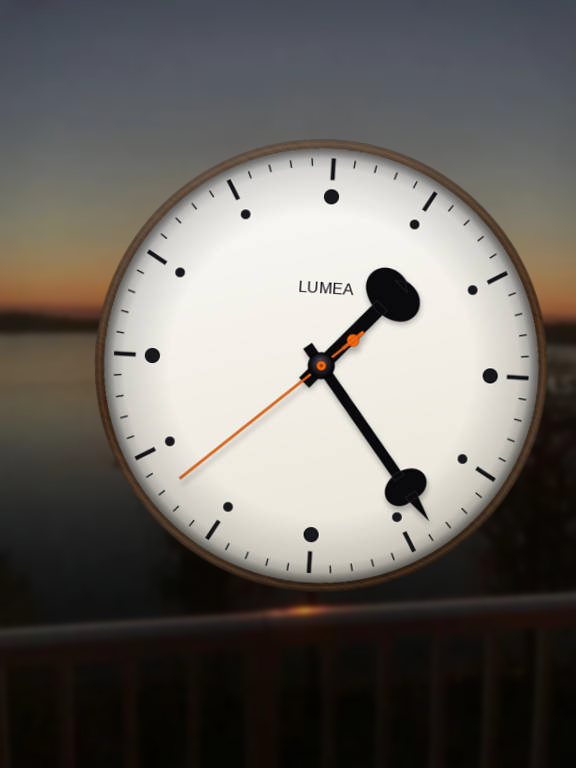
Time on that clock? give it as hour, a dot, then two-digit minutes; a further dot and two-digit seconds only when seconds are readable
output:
1.23.38
